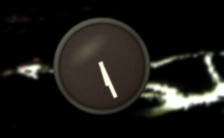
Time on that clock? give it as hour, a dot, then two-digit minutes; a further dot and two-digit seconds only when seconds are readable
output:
5.26
